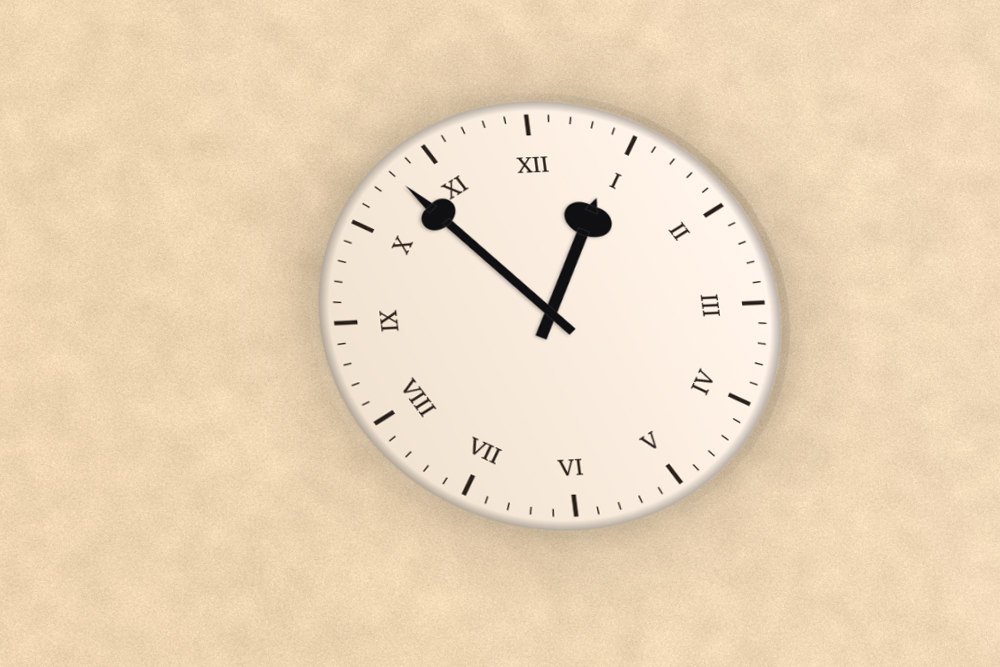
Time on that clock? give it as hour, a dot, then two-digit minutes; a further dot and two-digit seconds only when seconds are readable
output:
12.53
